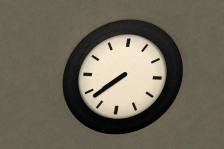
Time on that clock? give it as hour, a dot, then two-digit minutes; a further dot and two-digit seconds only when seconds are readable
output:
7.38
